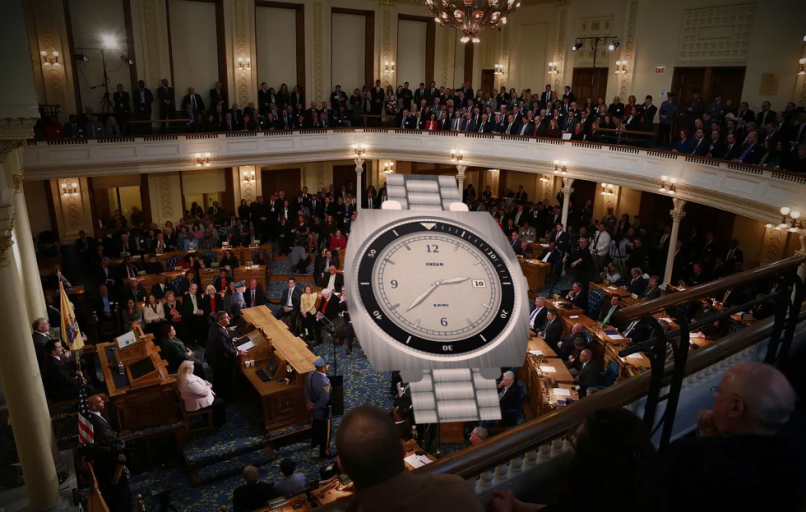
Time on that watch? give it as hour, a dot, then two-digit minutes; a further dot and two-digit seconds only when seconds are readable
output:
2.38
